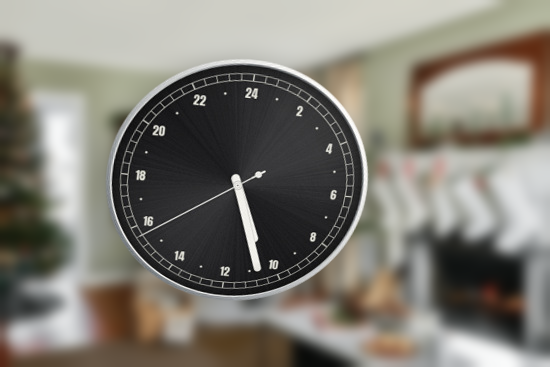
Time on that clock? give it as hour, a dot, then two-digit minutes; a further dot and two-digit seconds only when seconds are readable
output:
10.26.39
